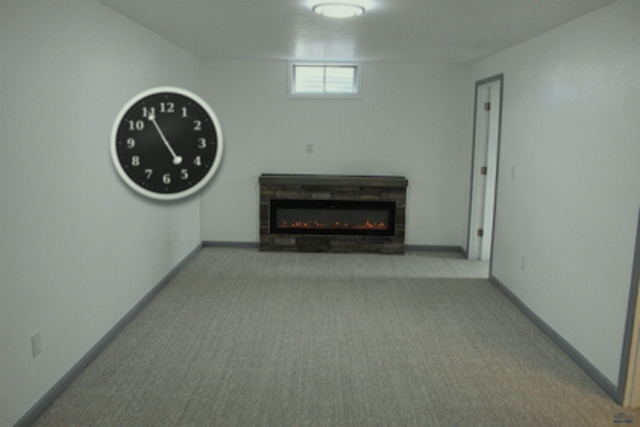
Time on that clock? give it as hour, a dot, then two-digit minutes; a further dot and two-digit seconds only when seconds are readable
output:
4.55
